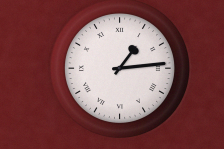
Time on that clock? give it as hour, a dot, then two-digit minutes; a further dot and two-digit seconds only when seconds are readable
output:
1.14
